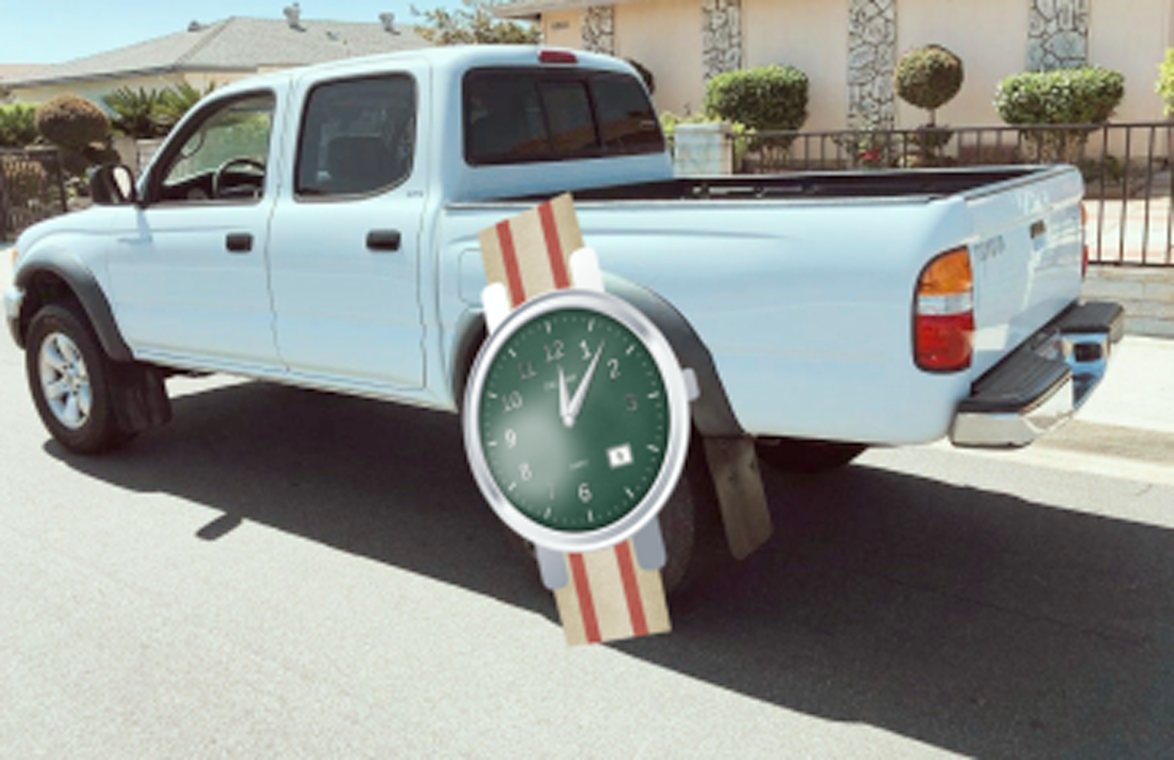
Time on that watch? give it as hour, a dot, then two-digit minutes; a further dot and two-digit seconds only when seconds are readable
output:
12.07
